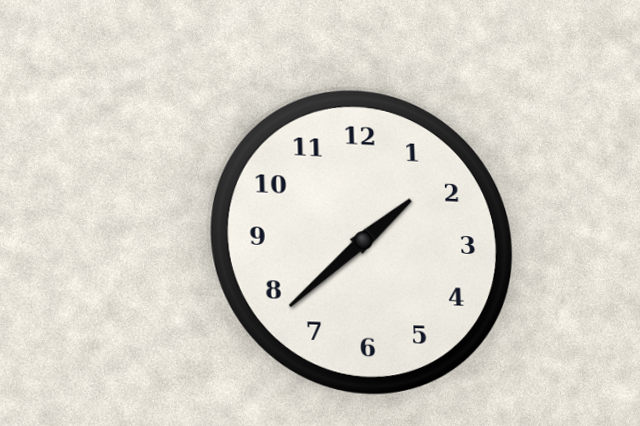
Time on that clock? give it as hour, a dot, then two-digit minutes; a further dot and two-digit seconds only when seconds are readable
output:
1.38
